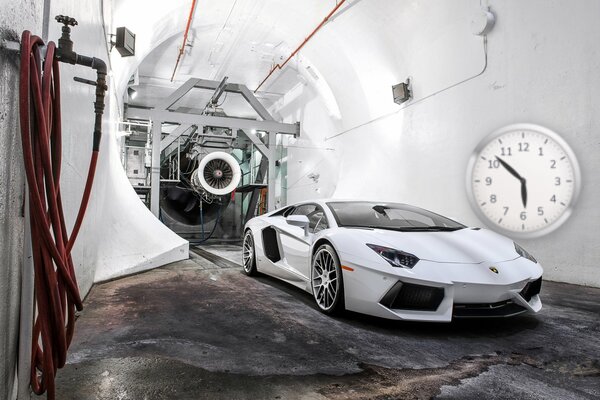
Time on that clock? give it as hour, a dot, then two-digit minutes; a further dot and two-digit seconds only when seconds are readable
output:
5.52
